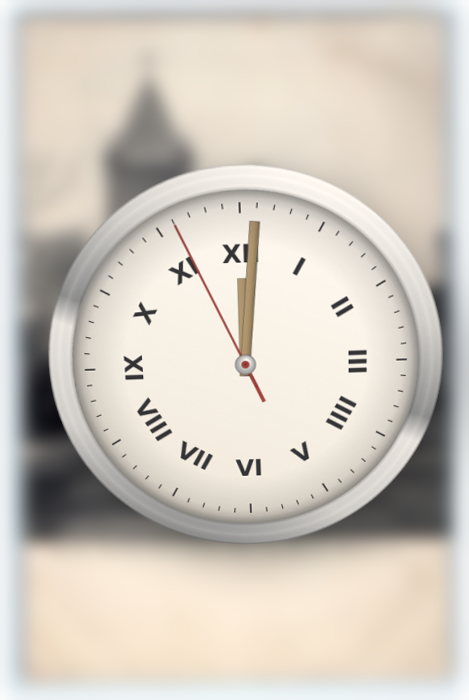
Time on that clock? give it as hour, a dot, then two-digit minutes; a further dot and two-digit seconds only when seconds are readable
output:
12.00.56
